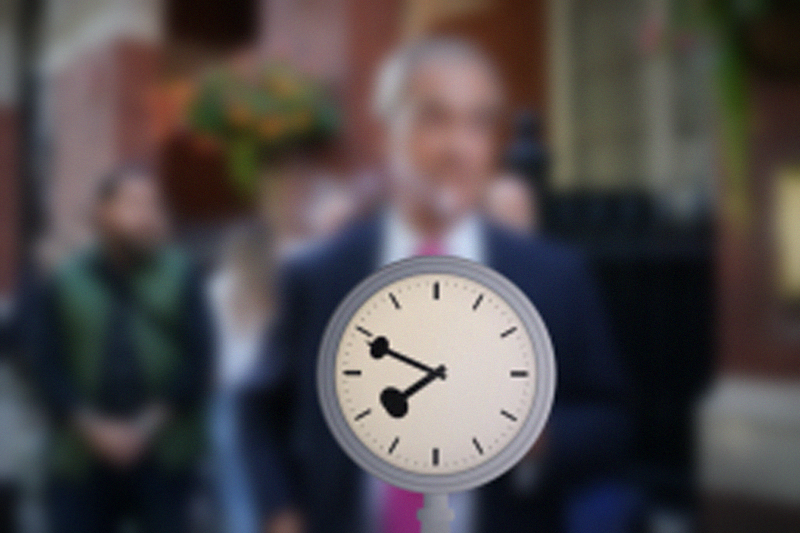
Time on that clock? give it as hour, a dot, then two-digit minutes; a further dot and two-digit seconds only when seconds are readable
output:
7.49
